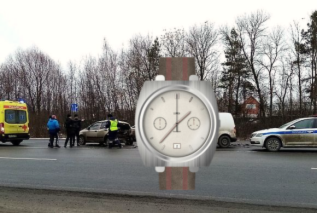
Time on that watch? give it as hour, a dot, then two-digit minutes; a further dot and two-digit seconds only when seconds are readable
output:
1.37
